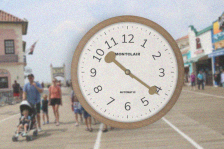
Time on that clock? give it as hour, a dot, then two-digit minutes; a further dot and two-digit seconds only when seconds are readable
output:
10.21
